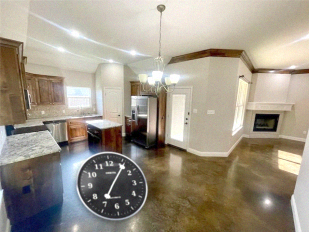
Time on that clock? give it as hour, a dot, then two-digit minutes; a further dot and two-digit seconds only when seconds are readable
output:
7.06
